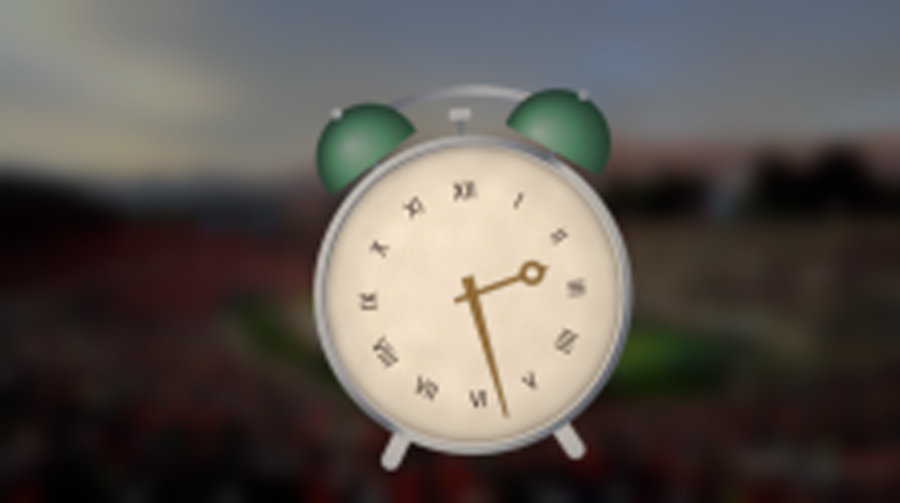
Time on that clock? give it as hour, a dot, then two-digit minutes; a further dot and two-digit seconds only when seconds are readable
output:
2.28
